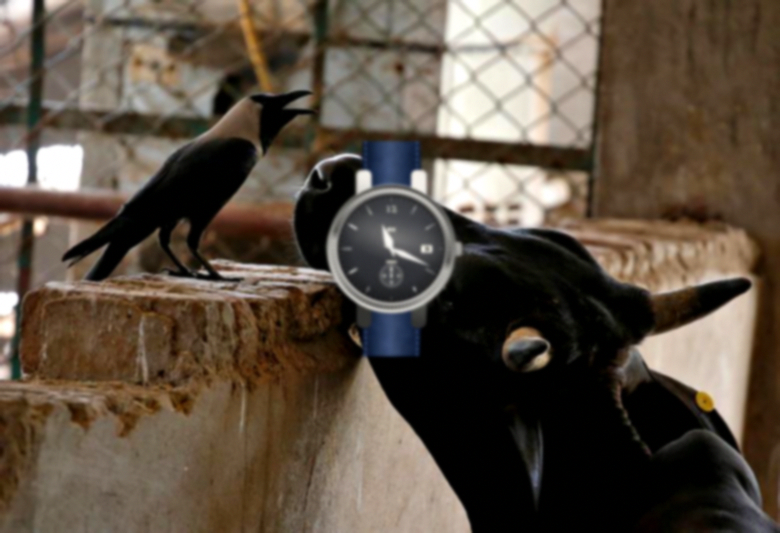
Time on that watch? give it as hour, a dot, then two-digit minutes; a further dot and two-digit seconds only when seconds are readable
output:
11.19
